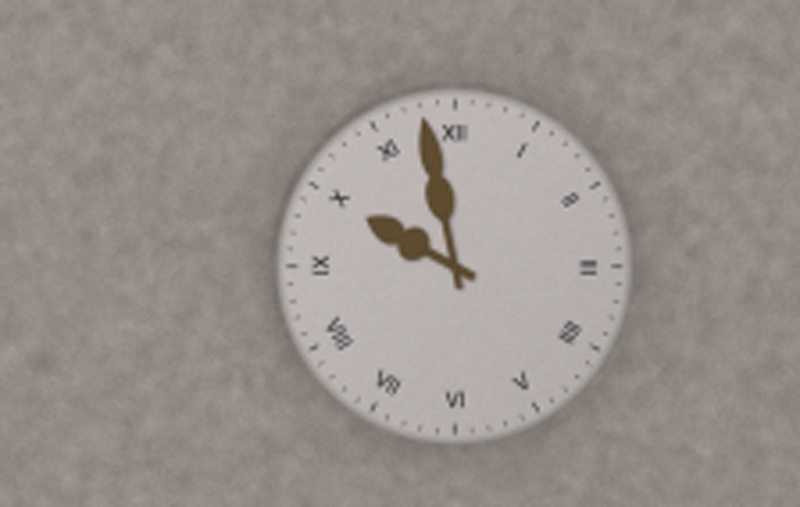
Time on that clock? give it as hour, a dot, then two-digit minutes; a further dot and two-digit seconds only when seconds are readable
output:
9.58
